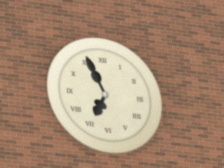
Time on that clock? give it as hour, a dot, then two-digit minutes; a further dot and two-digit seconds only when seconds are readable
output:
6.56
